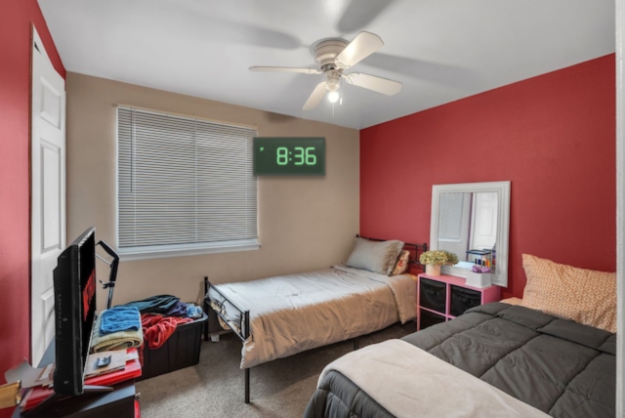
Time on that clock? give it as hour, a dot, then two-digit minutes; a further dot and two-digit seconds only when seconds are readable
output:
8.36
